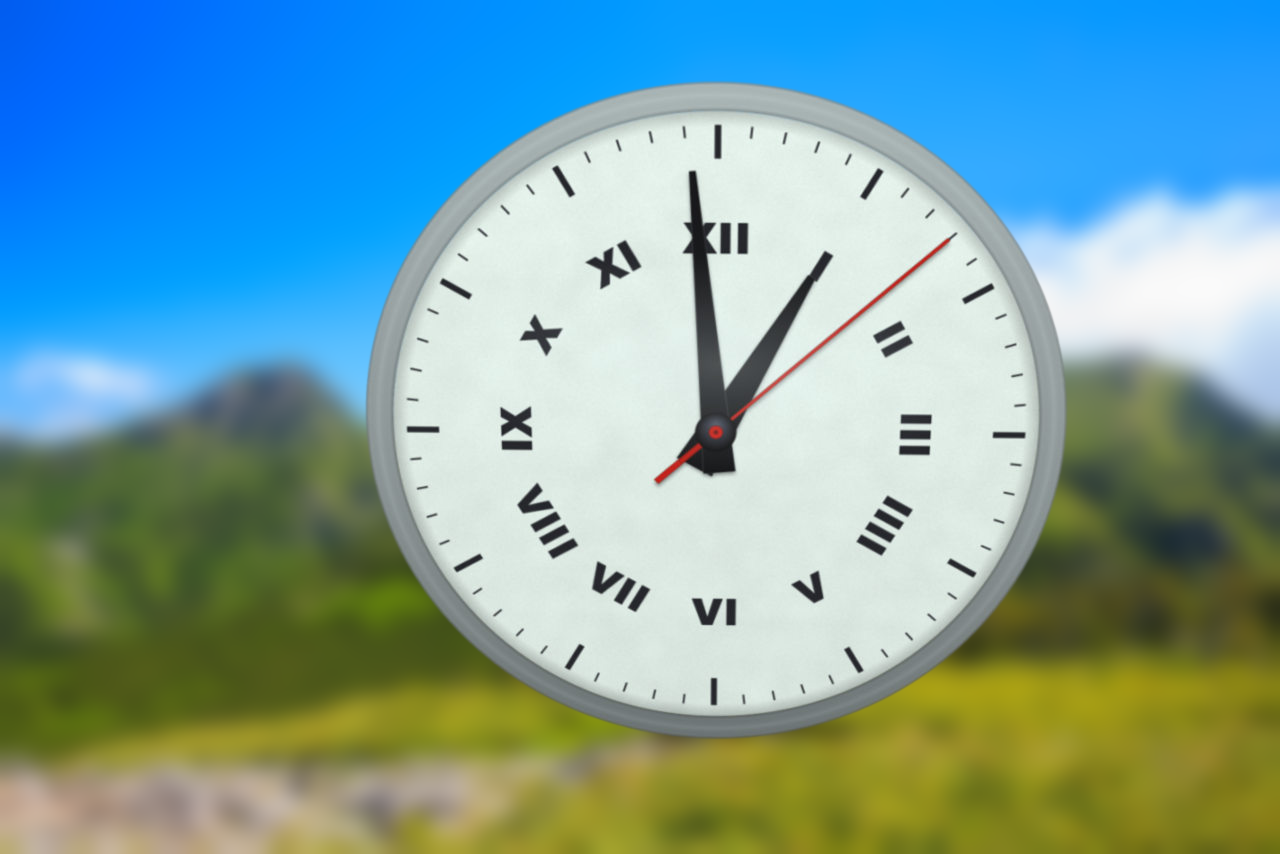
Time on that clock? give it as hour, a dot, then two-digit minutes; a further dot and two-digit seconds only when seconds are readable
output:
12.59.08
